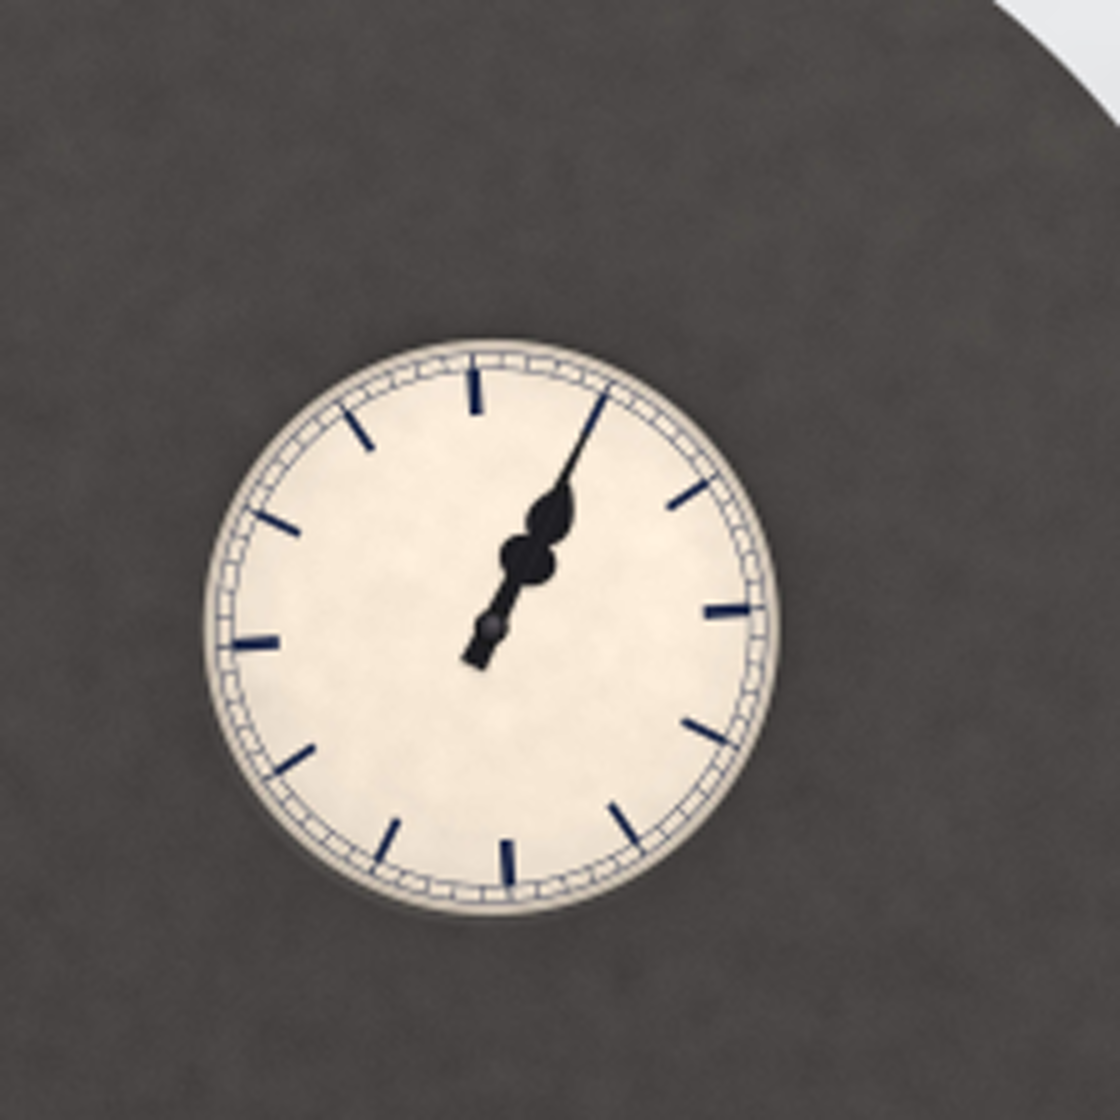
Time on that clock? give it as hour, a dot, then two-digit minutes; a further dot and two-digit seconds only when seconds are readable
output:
1.05
